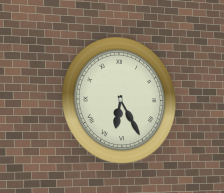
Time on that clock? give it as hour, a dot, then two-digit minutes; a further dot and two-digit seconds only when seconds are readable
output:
6.25
